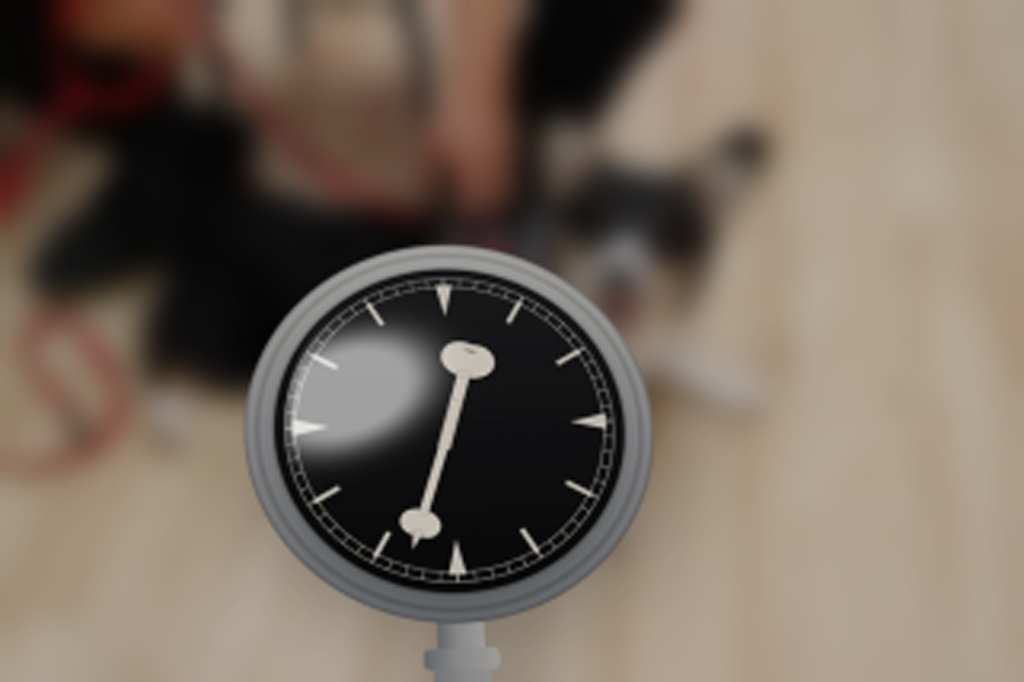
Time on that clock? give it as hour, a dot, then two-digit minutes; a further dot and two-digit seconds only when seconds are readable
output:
12.33
